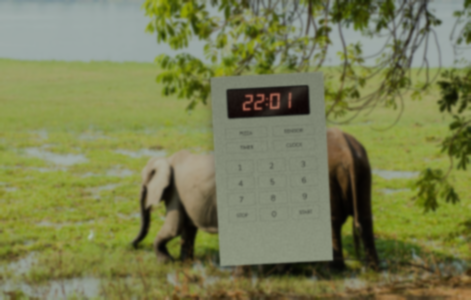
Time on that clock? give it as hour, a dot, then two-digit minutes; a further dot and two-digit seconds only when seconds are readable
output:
22.01
